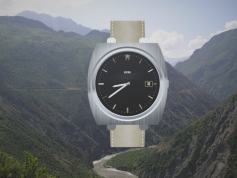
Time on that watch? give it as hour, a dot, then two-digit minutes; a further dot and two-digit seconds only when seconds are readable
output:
8.39
